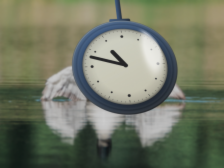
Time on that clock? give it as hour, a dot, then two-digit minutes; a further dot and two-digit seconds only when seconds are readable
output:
10.48
